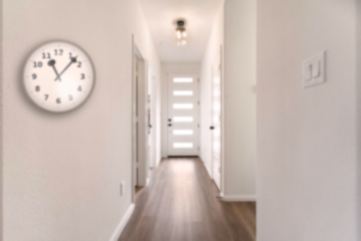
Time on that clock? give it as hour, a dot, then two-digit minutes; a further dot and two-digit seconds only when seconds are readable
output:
11.07
